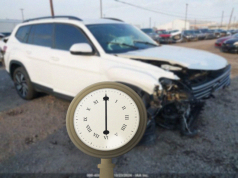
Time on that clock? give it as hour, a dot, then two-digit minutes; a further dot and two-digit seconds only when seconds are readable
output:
6.00
